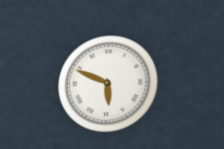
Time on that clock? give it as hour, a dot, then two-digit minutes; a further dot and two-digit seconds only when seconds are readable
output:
5.49
